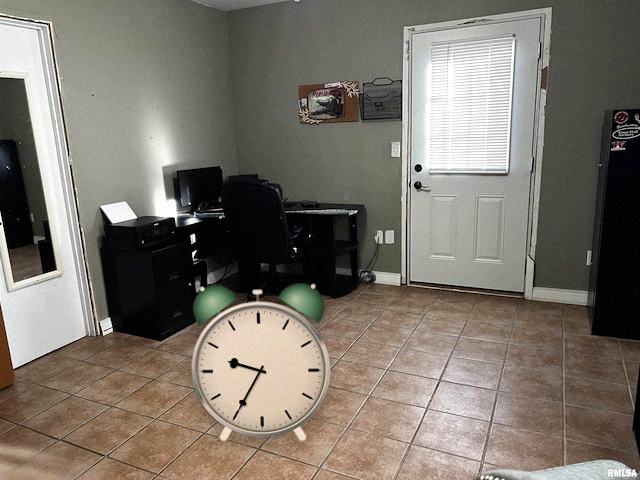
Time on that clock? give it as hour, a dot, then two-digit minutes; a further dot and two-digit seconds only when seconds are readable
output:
9.35
